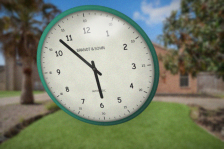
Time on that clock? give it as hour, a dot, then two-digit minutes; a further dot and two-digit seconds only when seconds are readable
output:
5.53
